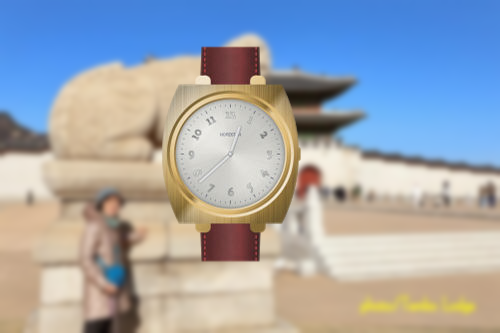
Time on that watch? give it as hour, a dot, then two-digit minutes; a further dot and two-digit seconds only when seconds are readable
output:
12.38
